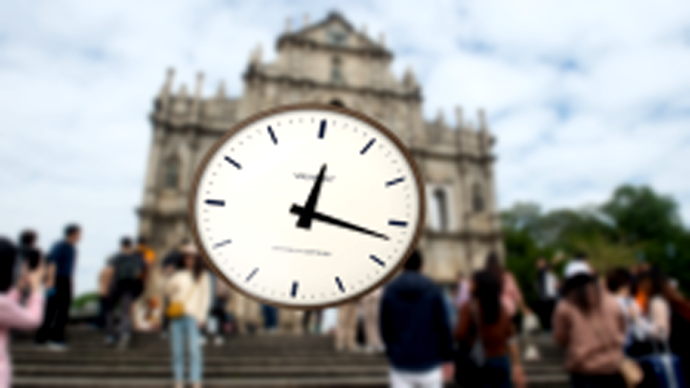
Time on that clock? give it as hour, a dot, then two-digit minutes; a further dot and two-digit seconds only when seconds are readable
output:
12.17
